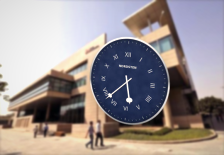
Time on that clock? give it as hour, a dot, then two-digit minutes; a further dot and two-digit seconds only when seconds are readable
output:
5.38
